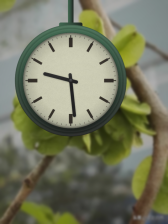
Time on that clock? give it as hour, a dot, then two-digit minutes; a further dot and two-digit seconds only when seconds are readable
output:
9.29
